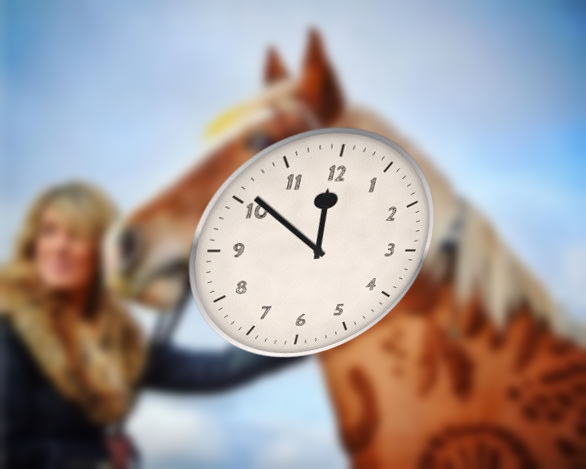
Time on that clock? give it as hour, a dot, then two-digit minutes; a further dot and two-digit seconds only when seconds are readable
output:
11.51
